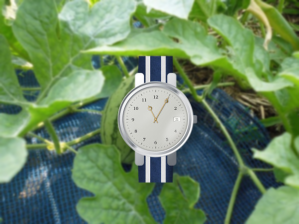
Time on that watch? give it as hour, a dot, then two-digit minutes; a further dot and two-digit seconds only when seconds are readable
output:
11.05
